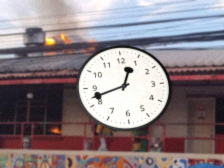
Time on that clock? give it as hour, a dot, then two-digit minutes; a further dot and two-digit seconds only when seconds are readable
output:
12.42
